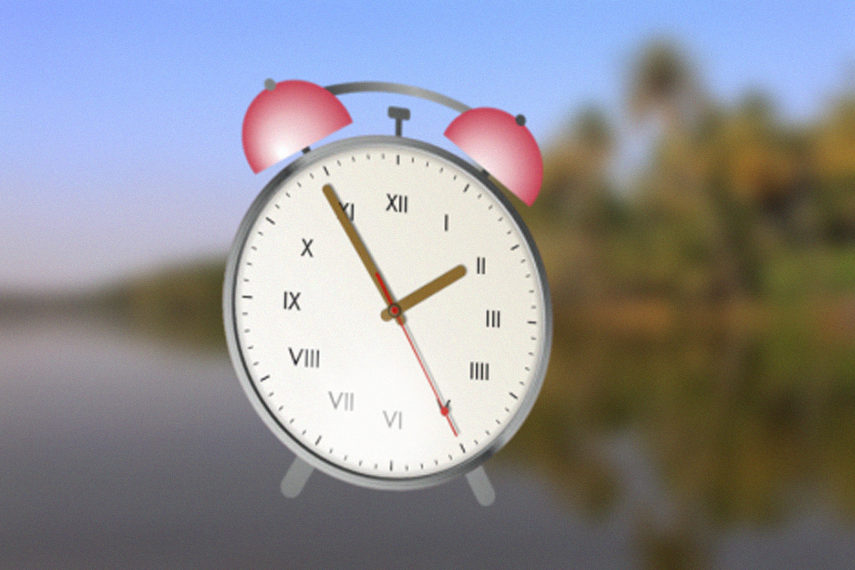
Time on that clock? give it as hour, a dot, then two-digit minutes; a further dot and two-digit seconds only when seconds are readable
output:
1.54.25
